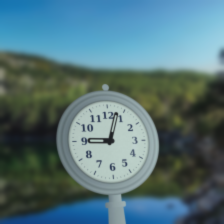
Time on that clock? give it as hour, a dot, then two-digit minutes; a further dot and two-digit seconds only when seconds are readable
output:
9.03
